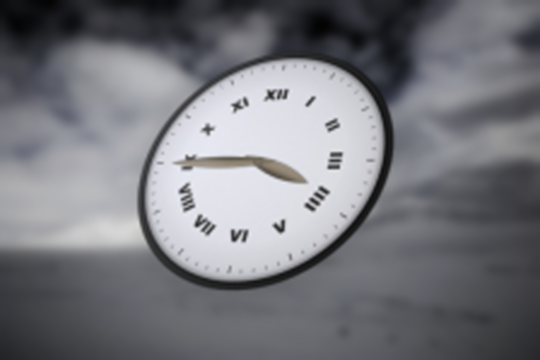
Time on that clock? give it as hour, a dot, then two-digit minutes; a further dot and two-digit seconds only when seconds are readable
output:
3.45
